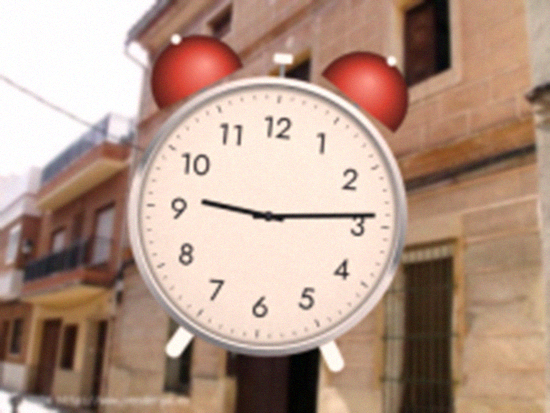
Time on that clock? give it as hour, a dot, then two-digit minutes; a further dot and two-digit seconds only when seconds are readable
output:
9.14
